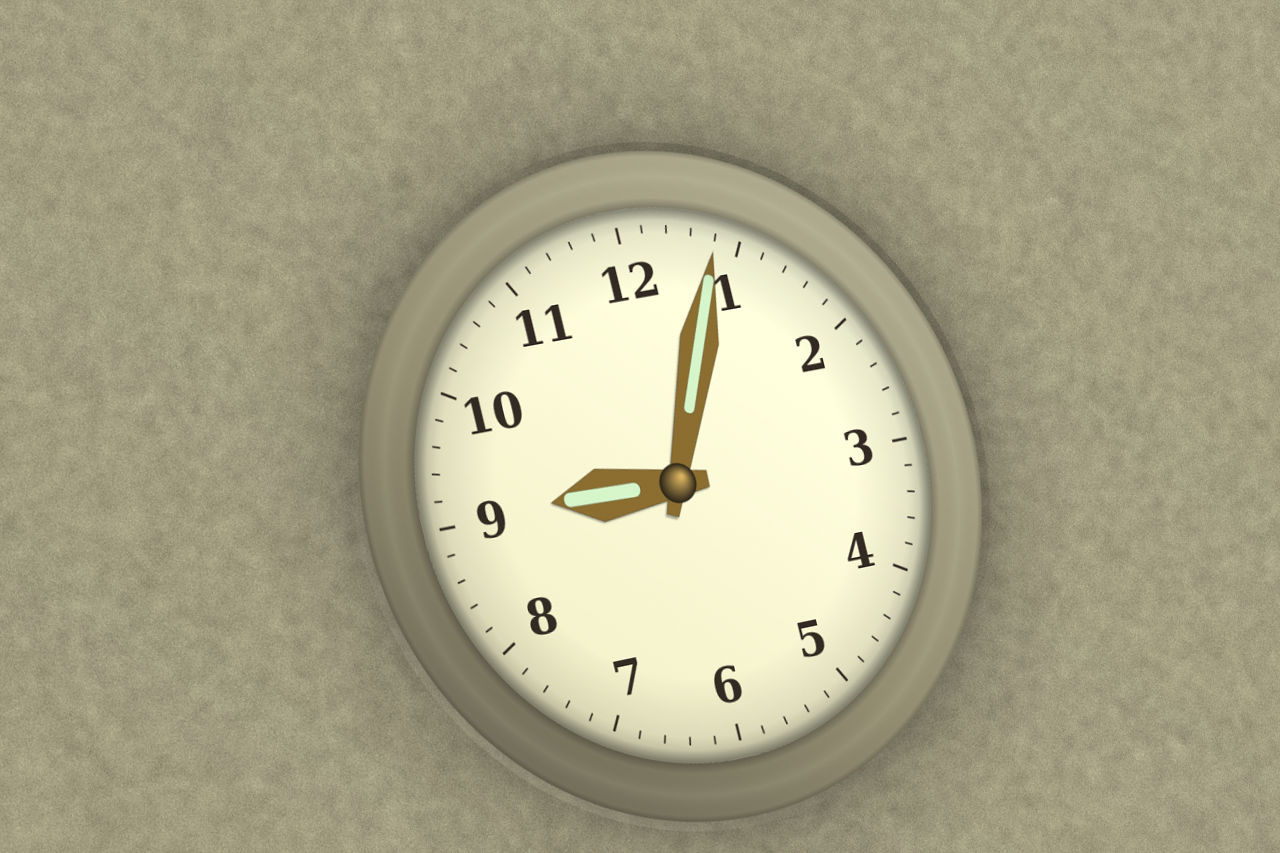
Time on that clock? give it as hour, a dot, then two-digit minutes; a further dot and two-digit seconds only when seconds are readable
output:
9.04
